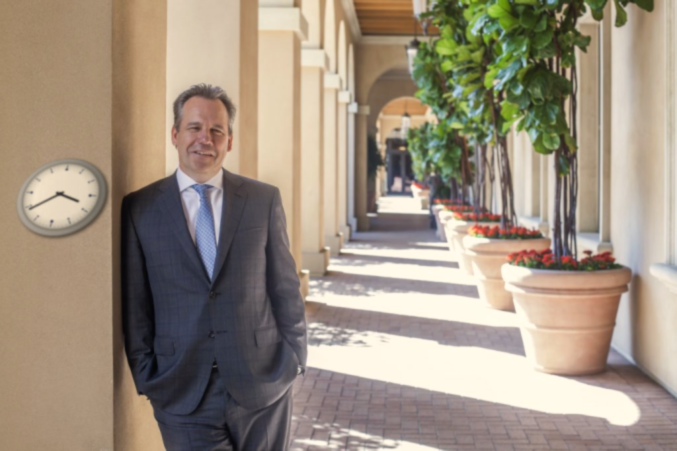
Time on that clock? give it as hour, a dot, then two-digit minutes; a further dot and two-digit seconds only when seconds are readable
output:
3.39
